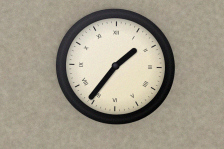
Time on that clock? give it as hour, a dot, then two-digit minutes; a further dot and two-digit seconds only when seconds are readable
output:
1.36
